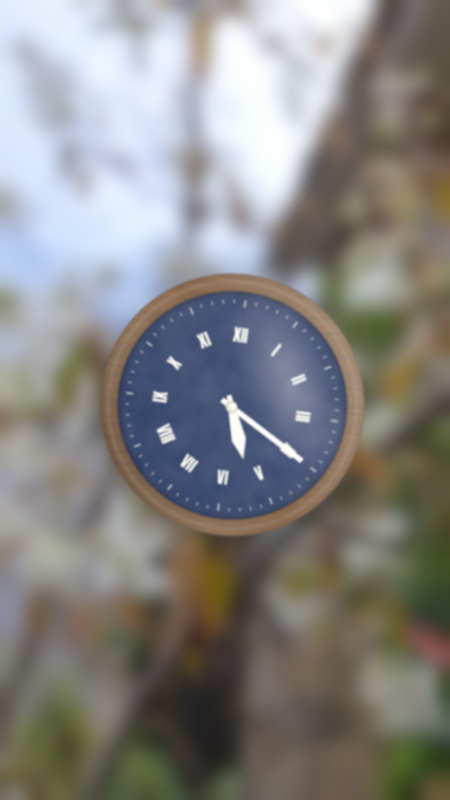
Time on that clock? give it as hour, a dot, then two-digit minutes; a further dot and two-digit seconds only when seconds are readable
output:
5.20
